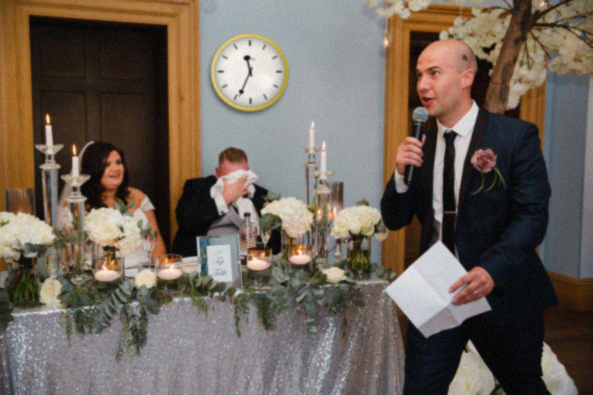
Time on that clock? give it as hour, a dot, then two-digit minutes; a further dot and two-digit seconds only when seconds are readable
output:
11.34
